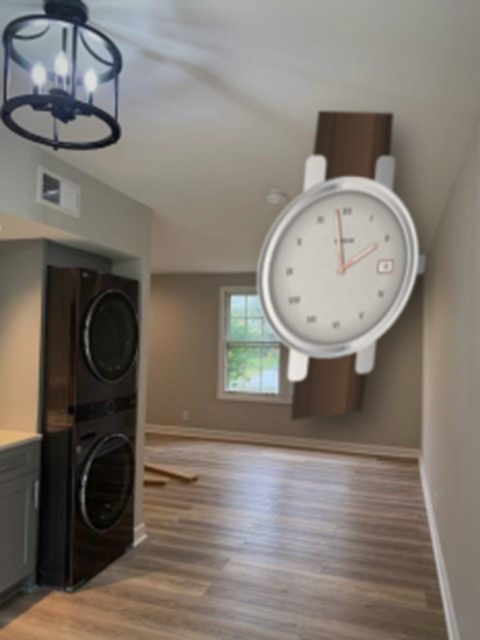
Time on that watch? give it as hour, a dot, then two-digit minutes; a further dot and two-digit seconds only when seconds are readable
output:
1.58
